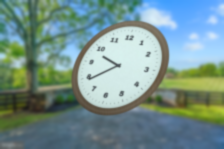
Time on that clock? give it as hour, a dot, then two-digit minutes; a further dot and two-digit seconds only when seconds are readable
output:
9.39
